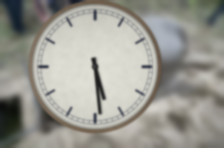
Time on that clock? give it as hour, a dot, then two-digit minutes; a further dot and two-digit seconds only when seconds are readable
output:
5.29
